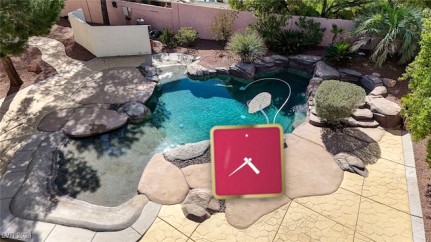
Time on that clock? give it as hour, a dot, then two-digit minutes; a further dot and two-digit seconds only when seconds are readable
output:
4.39
